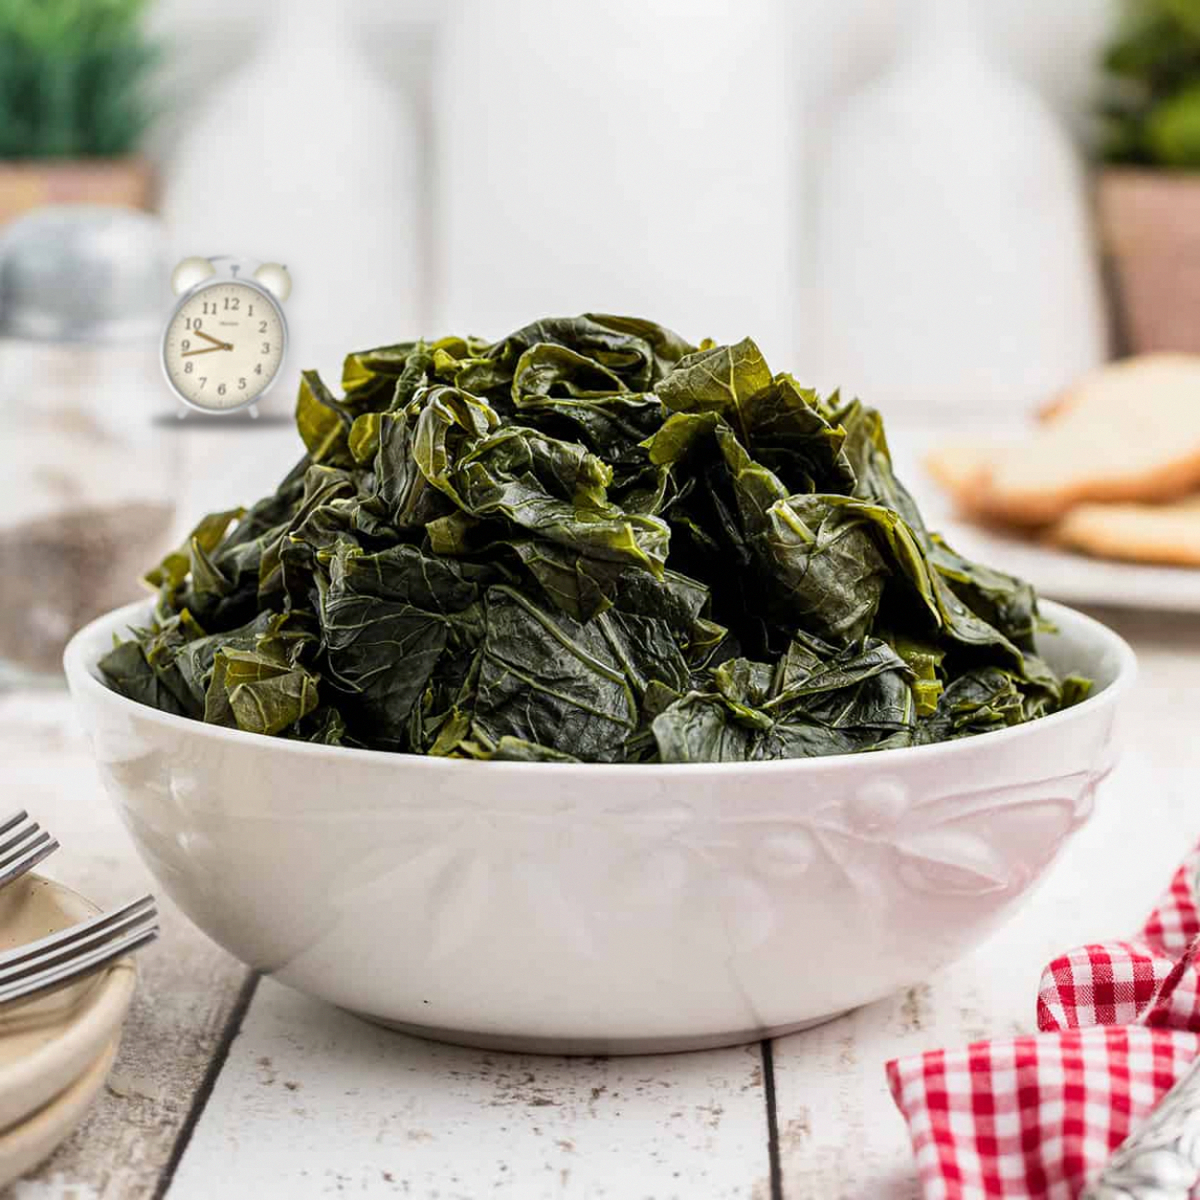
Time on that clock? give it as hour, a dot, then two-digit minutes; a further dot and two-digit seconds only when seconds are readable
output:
9.43
